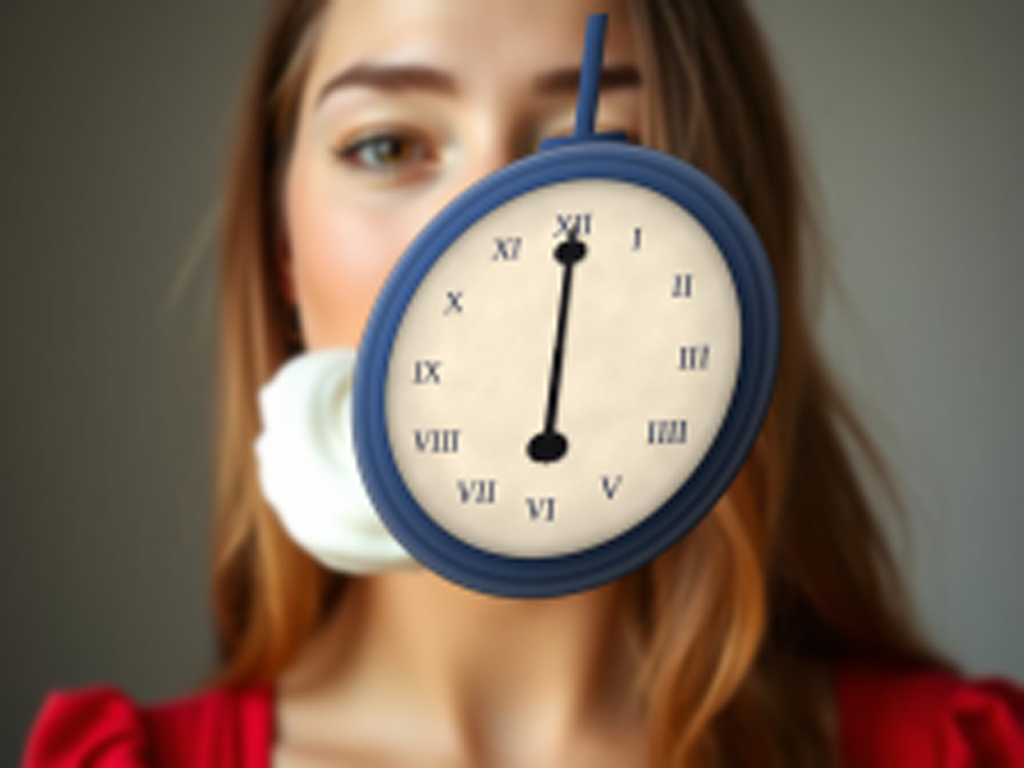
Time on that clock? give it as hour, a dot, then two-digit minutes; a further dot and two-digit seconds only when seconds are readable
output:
6.00
